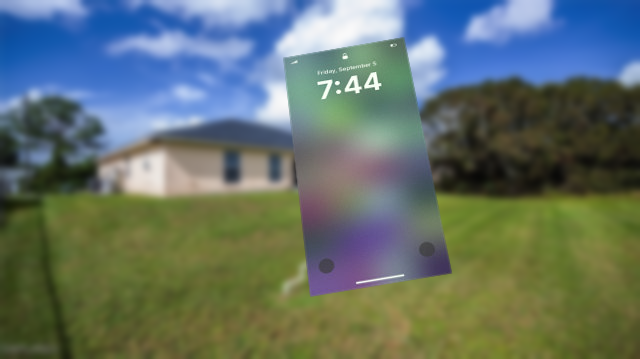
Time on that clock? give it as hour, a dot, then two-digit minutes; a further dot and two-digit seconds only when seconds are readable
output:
7.44
